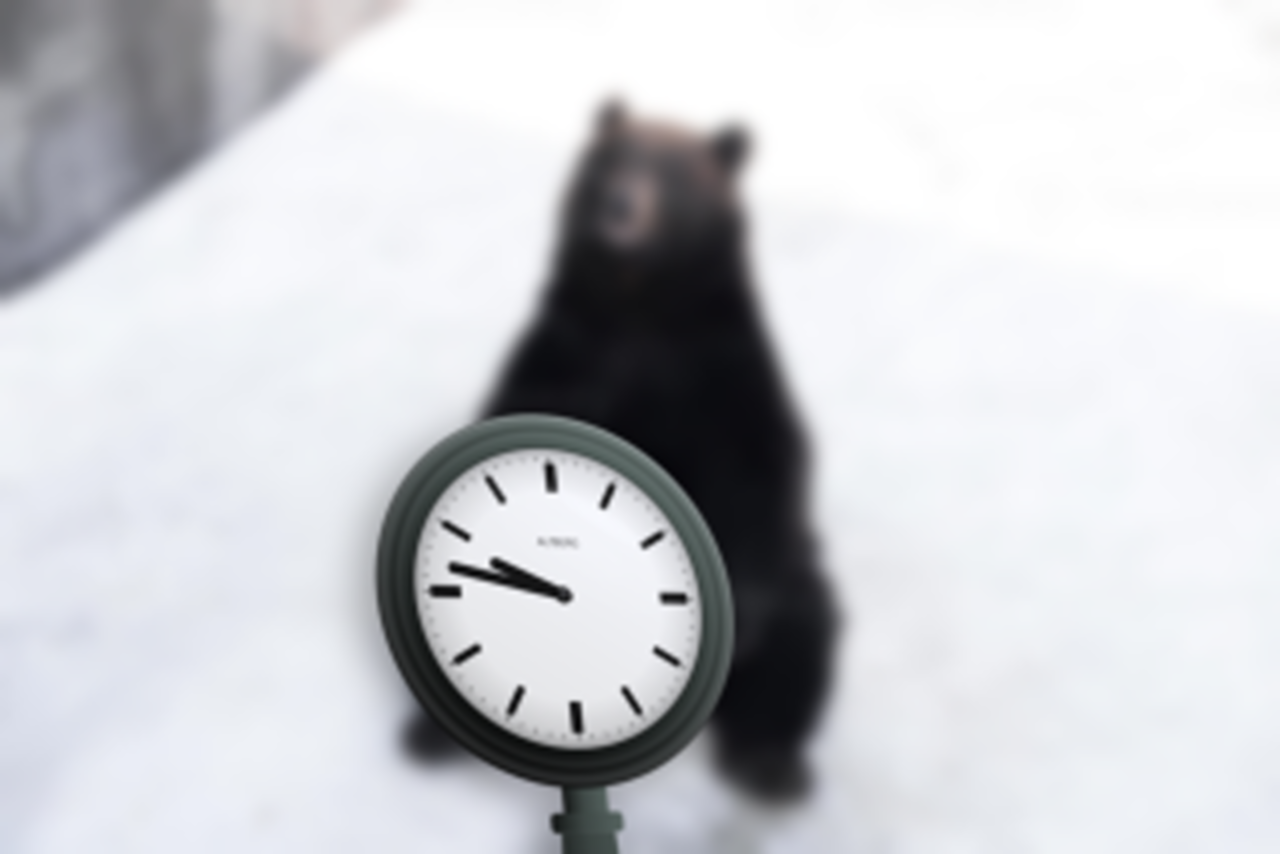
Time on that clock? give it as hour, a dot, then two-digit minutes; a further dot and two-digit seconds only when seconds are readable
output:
9.47
